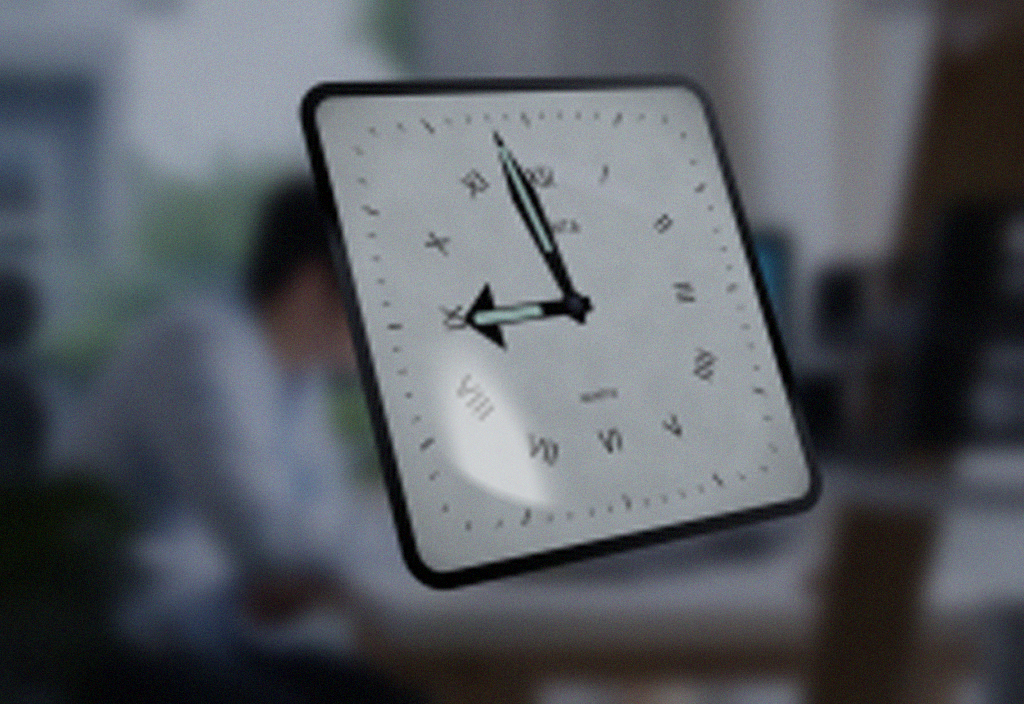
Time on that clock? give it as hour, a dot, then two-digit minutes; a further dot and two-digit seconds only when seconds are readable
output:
8.58
